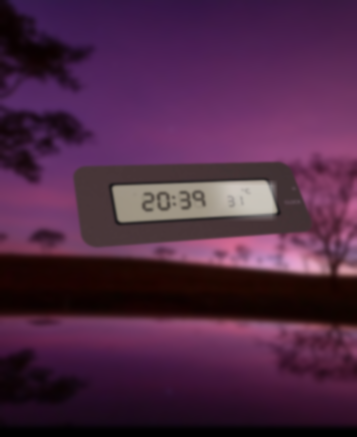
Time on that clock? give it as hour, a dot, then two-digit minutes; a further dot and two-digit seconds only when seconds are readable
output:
20.39
